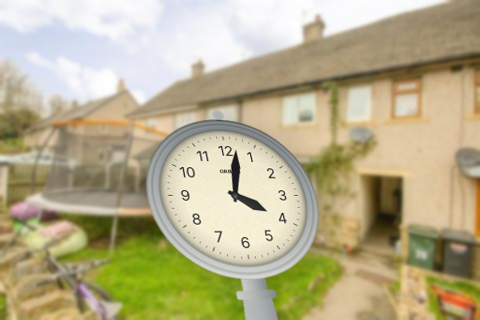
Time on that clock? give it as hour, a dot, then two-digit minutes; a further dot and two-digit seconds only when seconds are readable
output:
4.02
